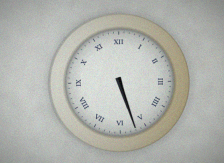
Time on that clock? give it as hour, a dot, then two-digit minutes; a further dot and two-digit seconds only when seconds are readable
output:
5.27
